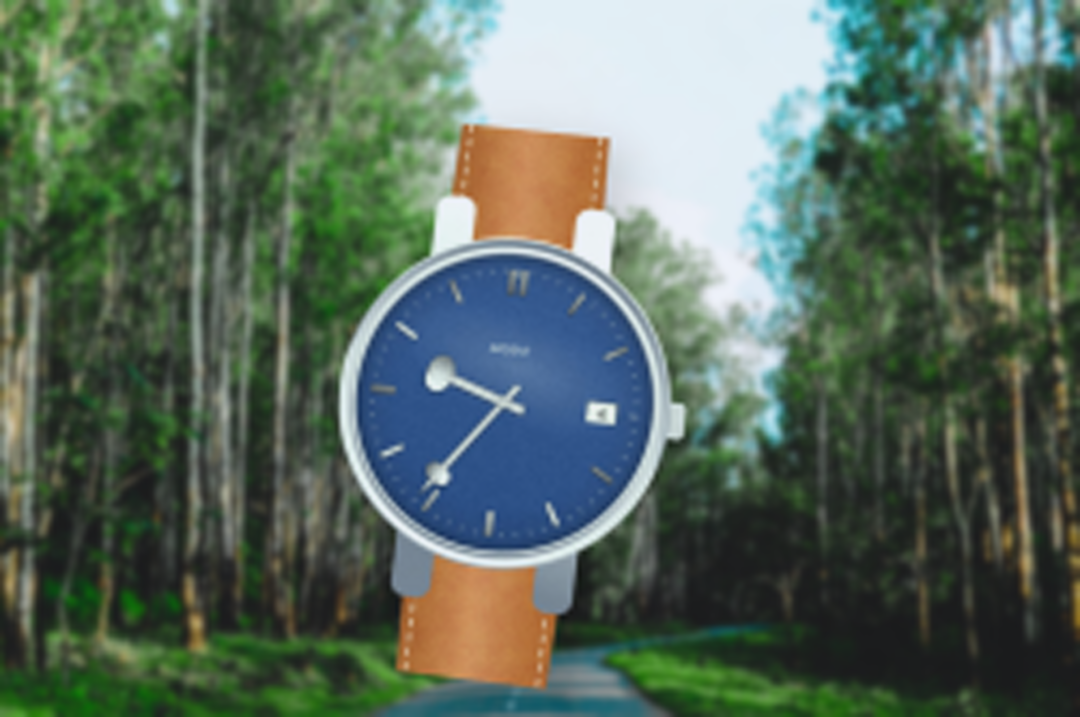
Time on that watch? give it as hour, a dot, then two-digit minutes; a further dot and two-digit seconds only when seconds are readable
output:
9.36
